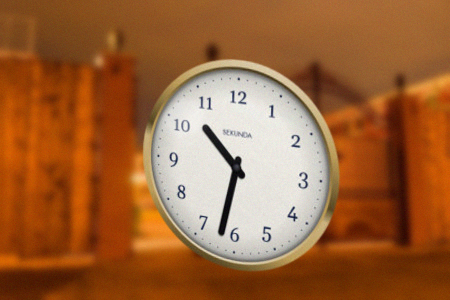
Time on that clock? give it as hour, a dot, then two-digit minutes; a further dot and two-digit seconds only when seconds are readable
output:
10.32
